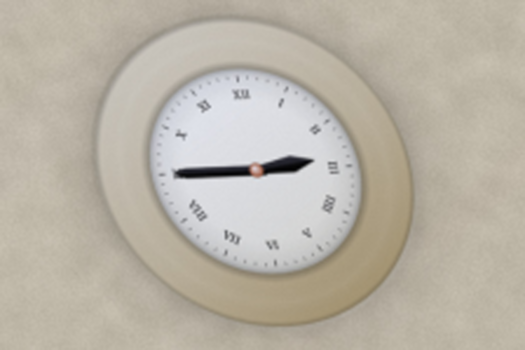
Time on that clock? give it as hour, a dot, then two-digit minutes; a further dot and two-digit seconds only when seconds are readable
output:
2.45
